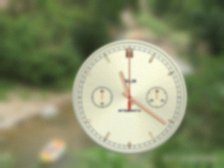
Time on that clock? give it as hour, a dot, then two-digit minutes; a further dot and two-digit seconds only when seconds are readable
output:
11.21
